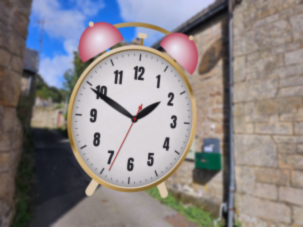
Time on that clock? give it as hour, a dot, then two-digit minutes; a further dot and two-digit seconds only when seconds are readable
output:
1.49.34
